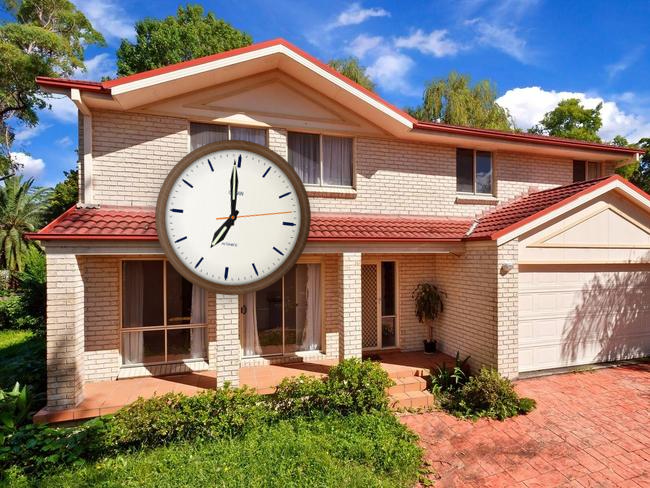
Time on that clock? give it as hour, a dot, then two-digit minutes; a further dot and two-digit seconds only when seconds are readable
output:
6.59.13
